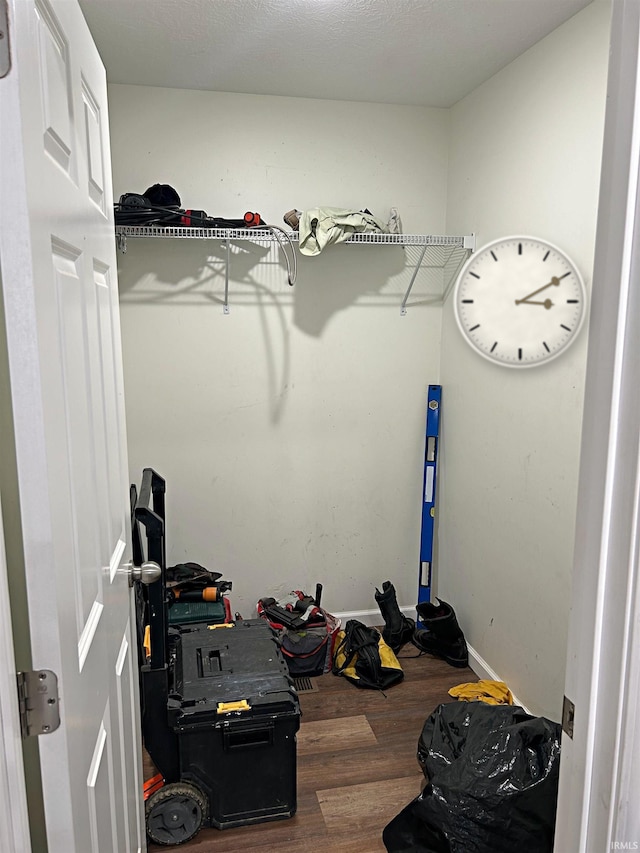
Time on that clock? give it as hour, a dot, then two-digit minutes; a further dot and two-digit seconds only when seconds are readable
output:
3.10
